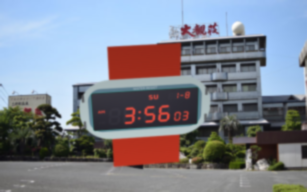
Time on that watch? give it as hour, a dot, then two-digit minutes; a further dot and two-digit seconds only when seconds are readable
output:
3.56
